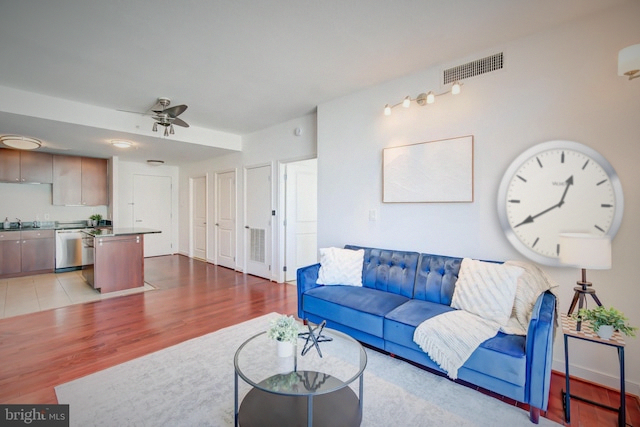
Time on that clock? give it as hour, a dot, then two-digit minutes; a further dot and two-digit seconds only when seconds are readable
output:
12.40
